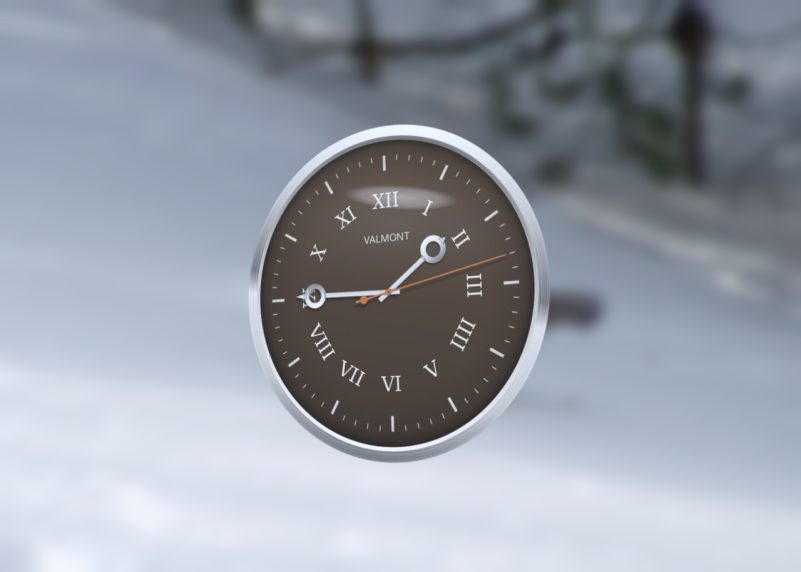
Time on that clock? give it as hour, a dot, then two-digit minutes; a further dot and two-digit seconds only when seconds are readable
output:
1.45.13
